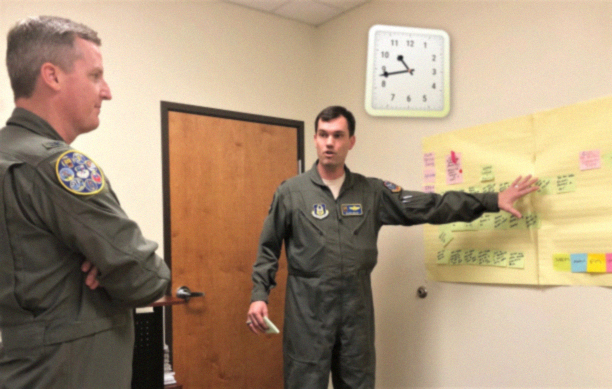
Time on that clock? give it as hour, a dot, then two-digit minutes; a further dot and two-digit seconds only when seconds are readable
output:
10.43
